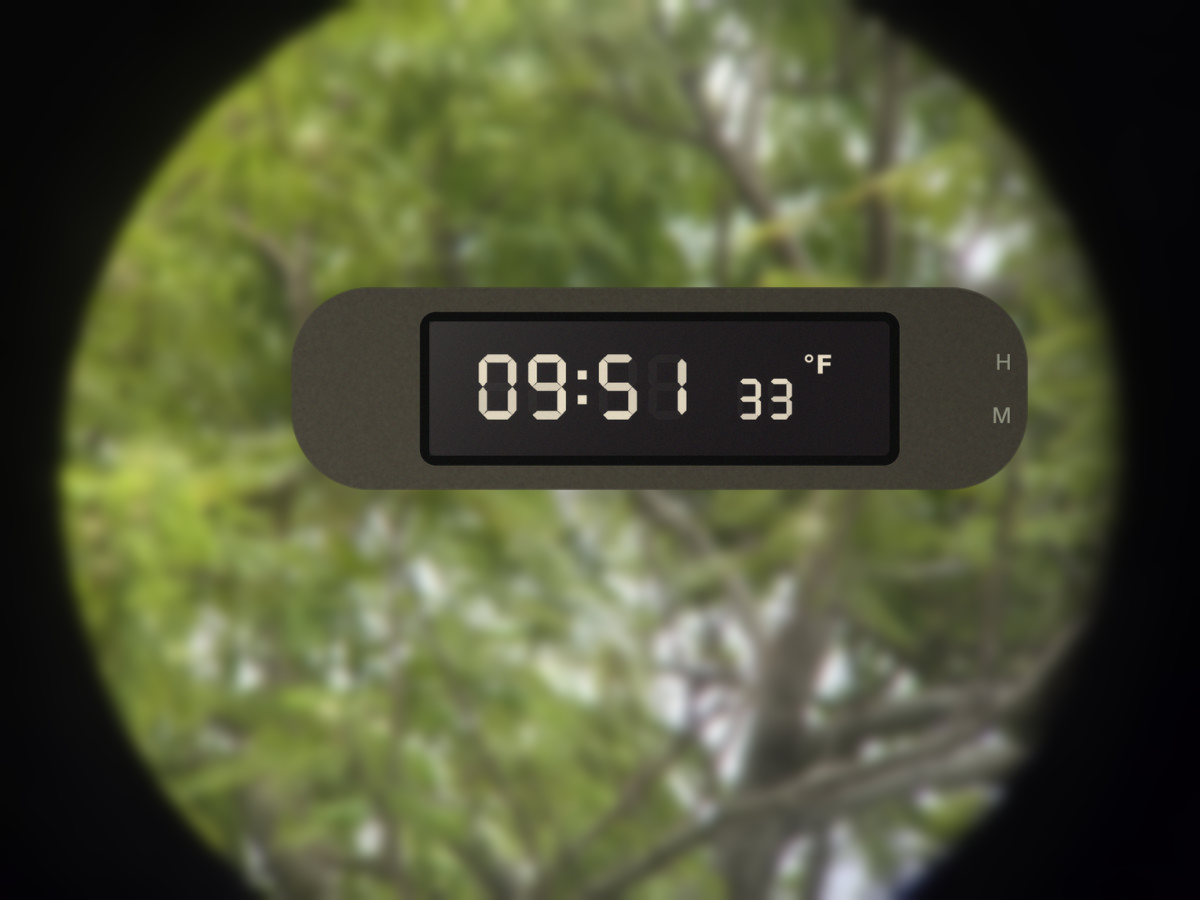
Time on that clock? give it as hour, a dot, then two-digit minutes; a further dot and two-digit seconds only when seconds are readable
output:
9.51
